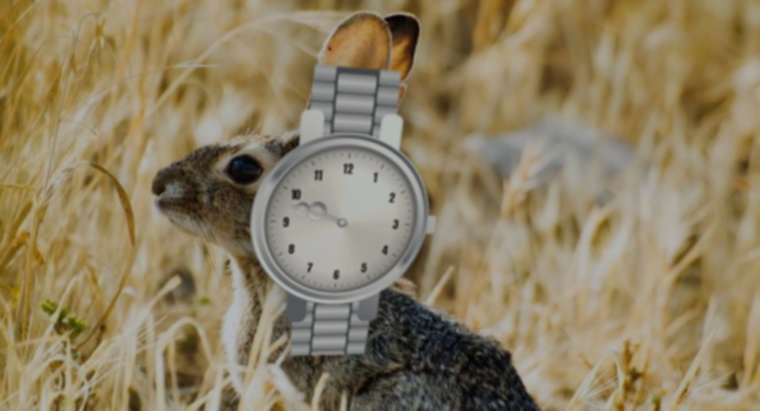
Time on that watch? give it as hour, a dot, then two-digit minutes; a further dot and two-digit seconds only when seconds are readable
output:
9.48
